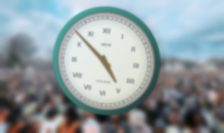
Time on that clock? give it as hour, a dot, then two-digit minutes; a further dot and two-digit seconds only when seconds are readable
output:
4.52
